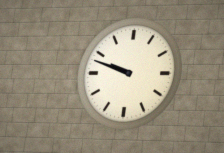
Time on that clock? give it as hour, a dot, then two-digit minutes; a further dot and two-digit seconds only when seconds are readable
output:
9.48
